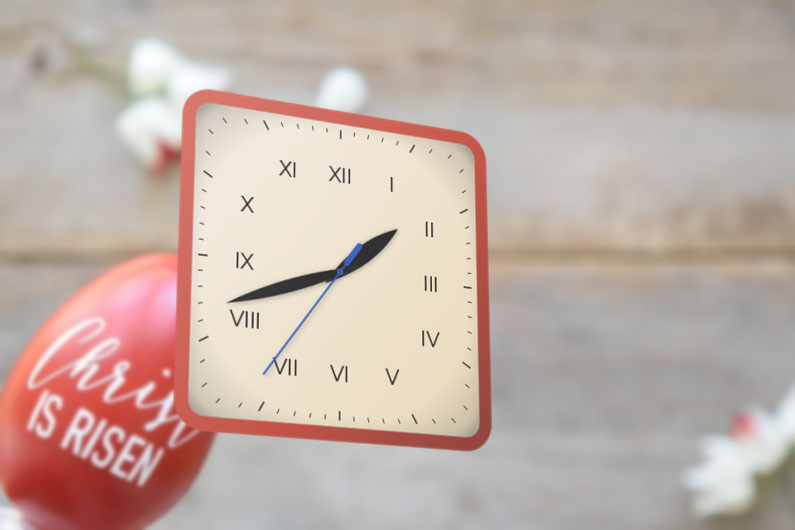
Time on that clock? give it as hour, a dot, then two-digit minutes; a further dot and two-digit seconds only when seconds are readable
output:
1.41.36
